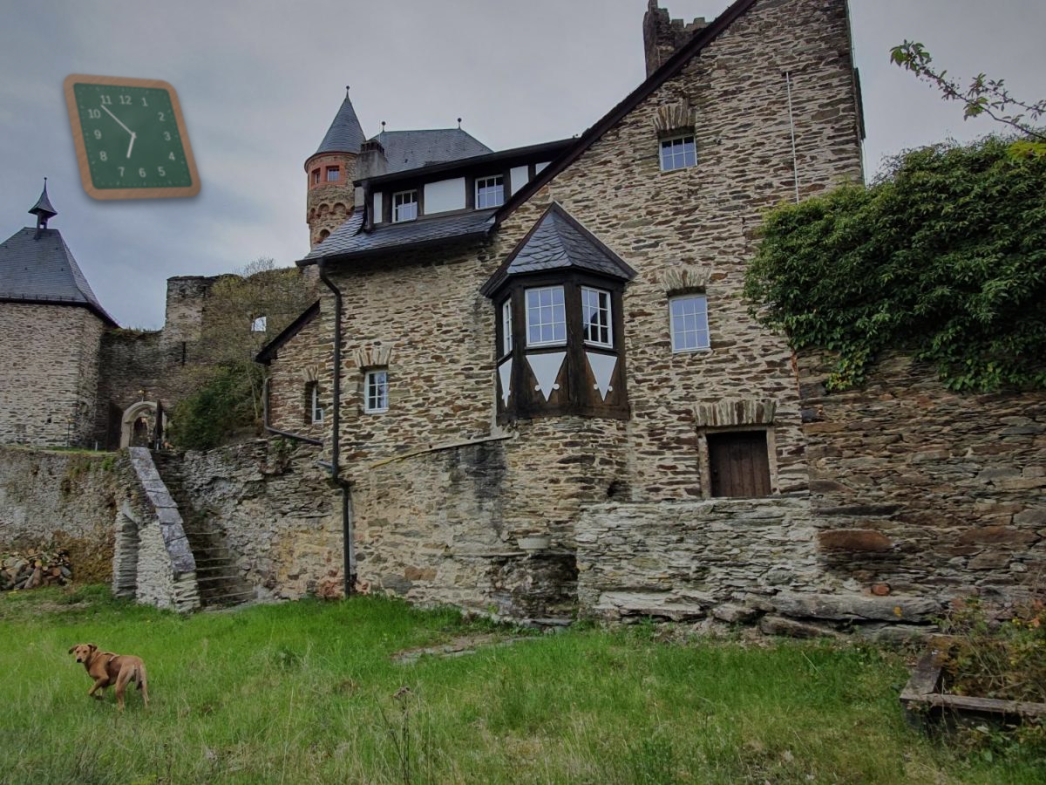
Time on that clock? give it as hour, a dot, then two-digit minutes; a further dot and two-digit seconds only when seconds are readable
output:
6.53
